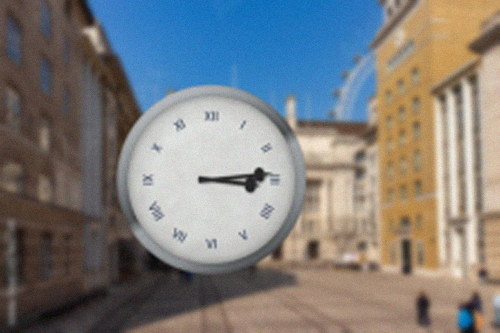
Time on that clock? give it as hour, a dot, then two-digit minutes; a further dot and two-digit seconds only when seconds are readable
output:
3.14
